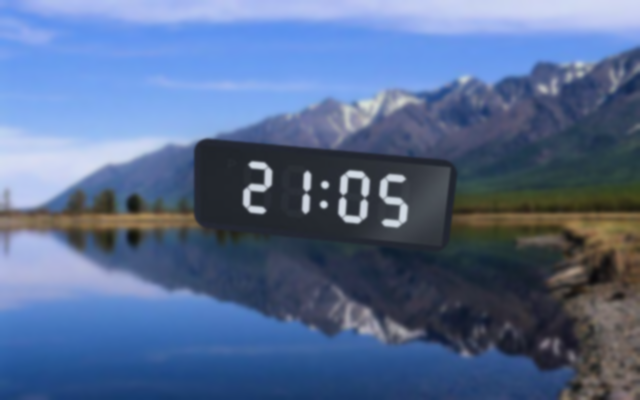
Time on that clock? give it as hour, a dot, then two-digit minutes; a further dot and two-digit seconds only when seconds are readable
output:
21.05
